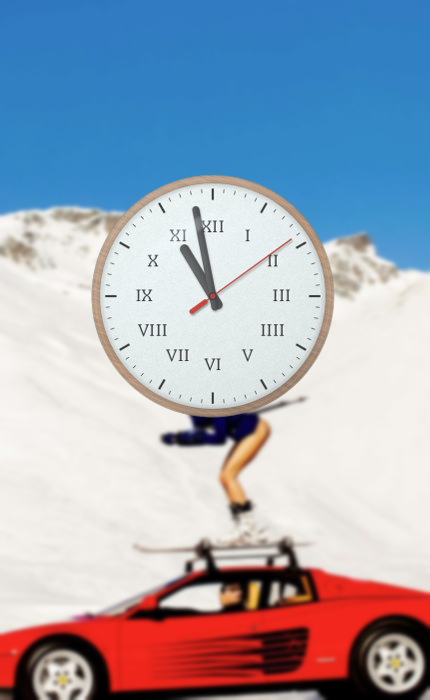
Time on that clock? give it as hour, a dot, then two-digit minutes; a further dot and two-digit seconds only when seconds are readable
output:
10.58.09
